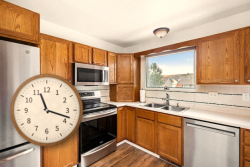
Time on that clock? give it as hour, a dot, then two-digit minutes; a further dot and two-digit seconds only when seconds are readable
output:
11.18
